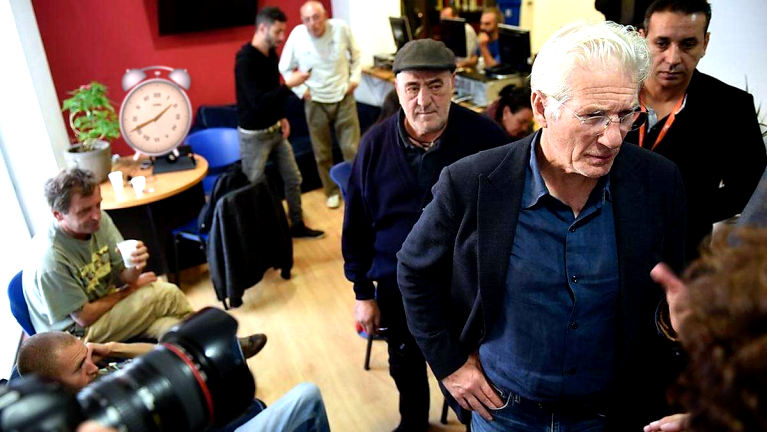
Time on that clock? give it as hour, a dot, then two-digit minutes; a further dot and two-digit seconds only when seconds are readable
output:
1.41
